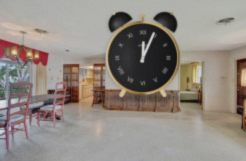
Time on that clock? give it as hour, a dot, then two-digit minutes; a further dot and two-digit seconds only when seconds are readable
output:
12.04
